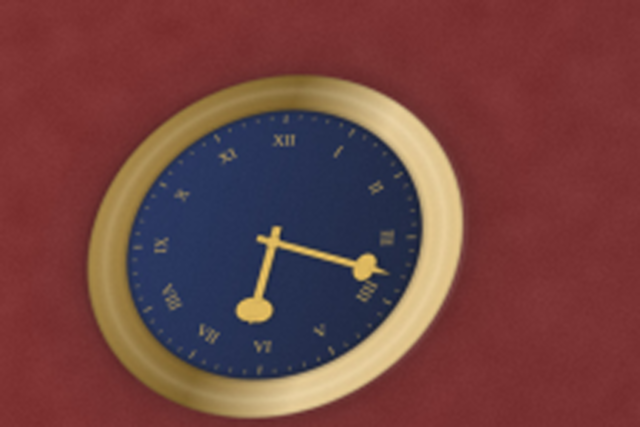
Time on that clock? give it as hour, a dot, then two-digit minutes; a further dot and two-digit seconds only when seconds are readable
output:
6.18
